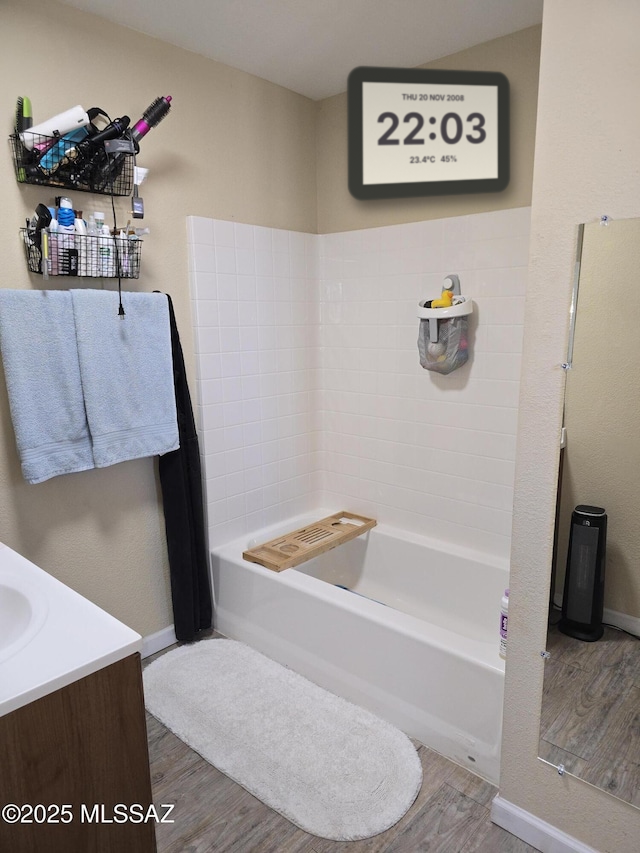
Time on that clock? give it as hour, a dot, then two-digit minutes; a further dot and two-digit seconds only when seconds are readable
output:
22.03
